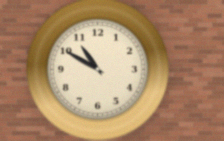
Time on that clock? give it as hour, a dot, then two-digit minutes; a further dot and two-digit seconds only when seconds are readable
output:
10.50
